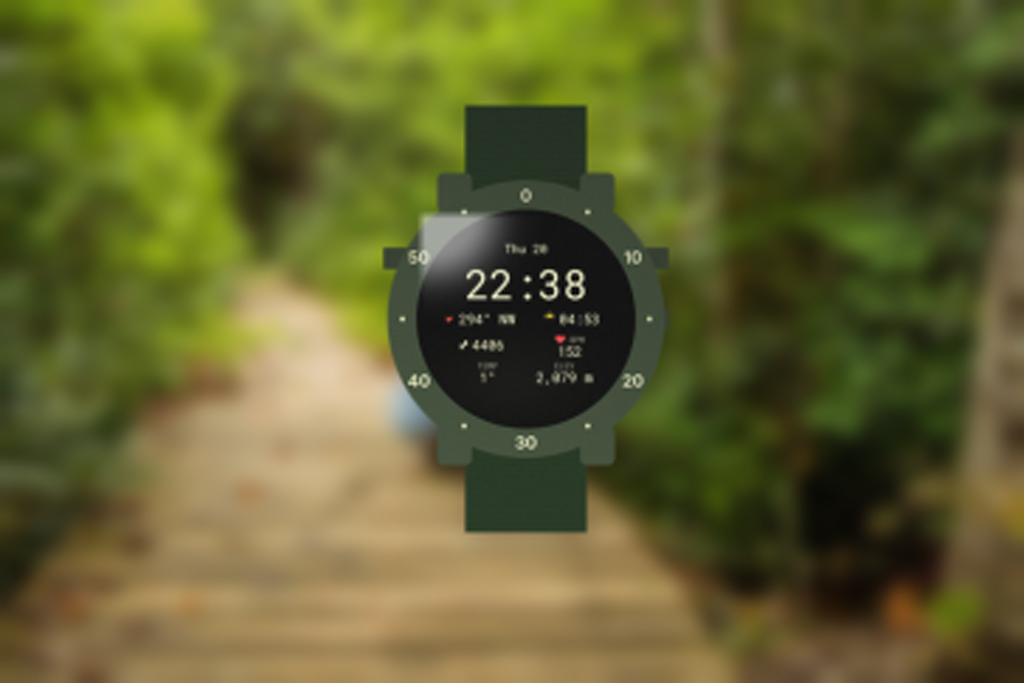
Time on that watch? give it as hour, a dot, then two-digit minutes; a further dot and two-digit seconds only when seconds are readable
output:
22.38
